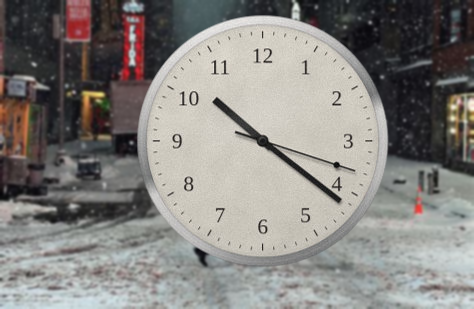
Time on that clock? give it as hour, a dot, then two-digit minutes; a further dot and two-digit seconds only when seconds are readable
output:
10.21.18
